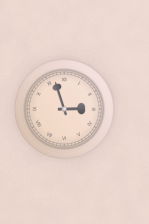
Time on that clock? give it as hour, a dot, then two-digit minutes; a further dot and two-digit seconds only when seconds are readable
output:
2.57
